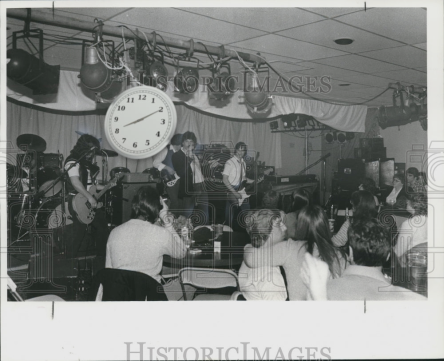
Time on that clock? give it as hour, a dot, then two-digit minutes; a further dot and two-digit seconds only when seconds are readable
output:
8.10
